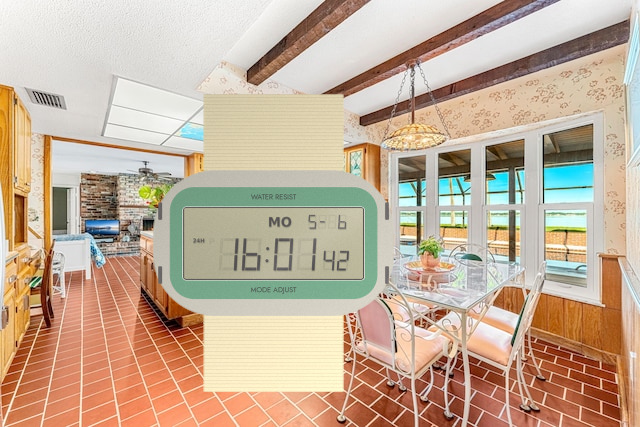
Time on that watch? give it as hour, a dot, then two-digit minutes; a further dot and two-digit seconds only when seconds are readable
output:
16.01.42
